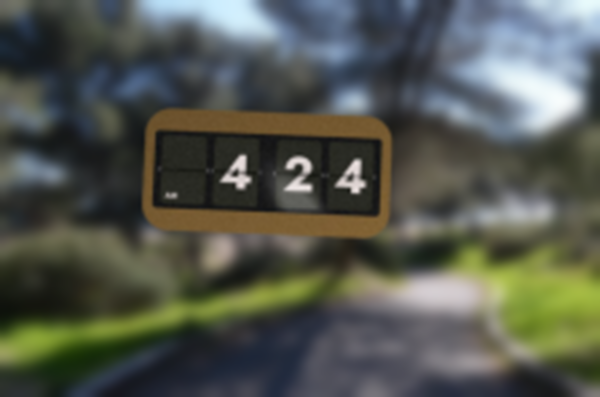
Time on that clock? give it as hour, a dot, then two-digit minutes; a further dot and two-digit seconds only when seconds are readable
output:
4.24
